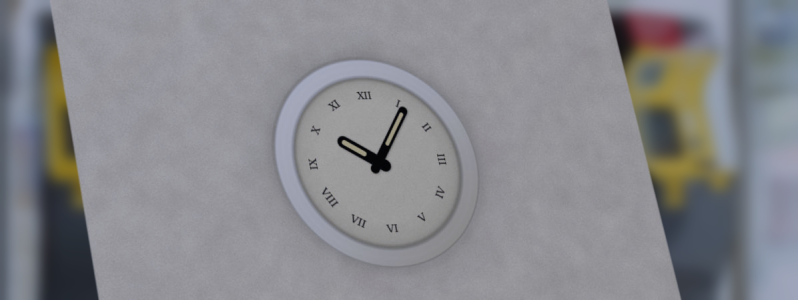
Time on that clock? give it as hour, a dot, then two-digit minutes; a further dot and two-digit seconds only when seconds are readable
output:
10.06
